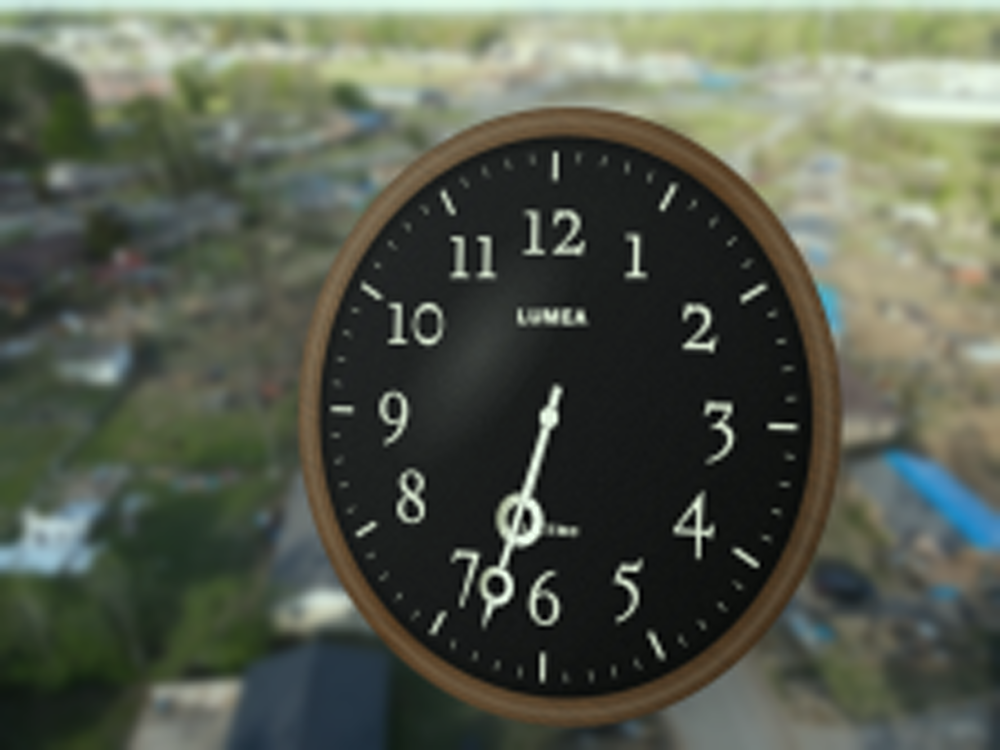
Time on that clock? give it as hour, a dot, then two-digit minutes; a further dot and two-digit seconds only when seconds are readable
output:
6.33
